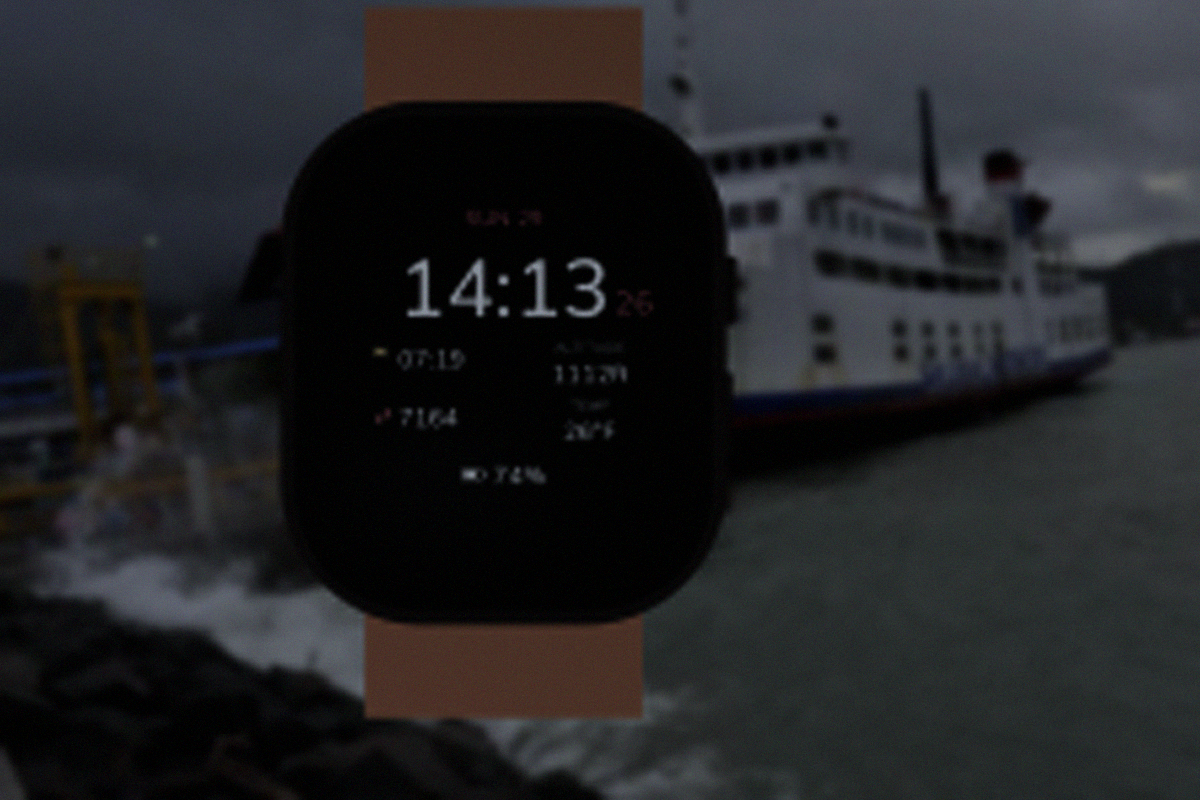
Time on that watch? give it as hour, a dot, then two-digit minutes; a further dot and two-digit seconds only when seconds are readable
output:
14.13
